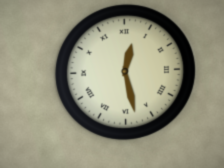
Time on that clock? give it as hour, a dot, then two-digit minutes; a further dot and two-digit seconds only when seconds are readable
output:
12.28
